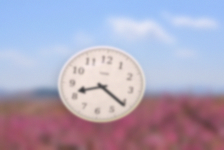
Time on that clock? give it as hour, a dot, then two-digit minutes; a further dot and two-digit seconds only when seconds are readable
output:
8.21
